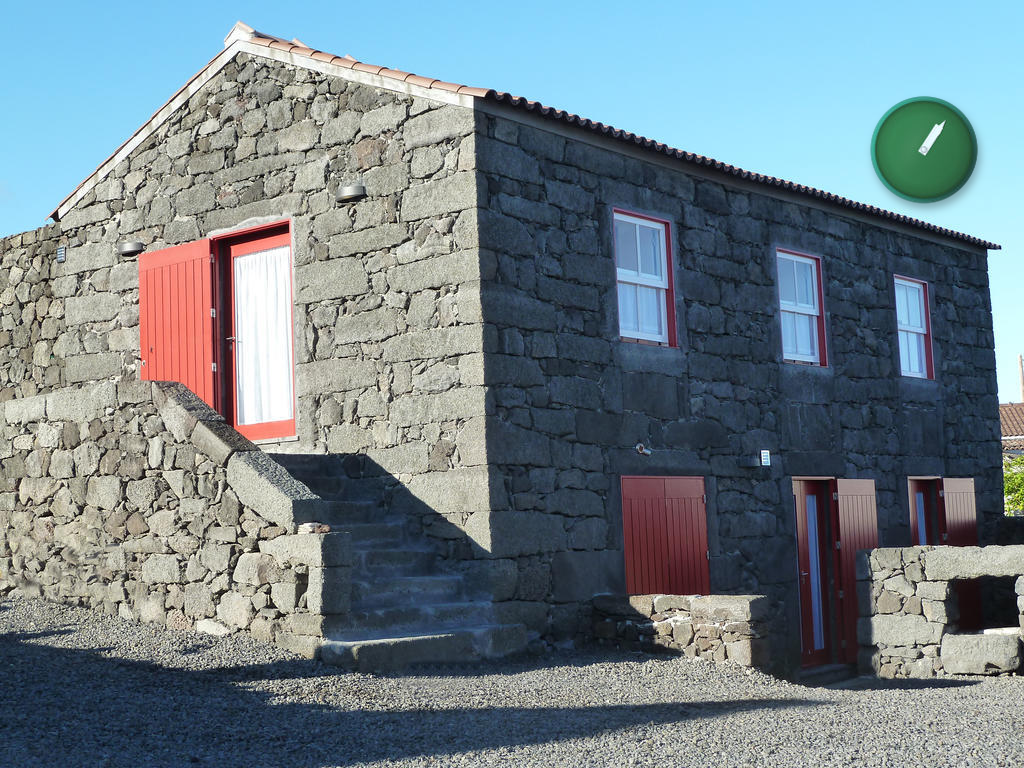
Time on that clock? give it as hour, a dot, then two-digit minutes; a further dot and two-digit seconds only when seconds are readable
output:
1.06
